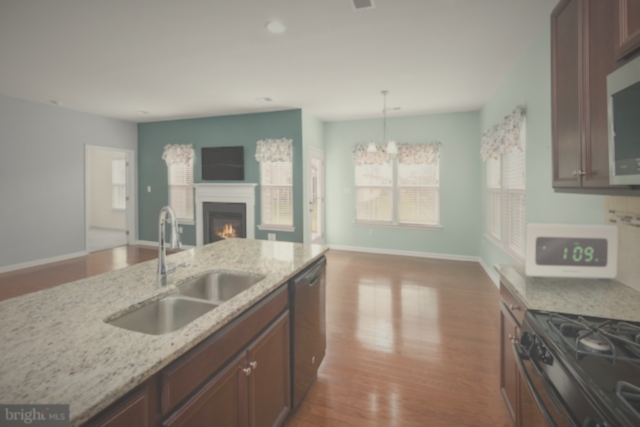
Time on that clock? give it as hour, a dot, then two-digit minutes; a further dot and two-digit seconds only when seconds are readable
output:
1.09
